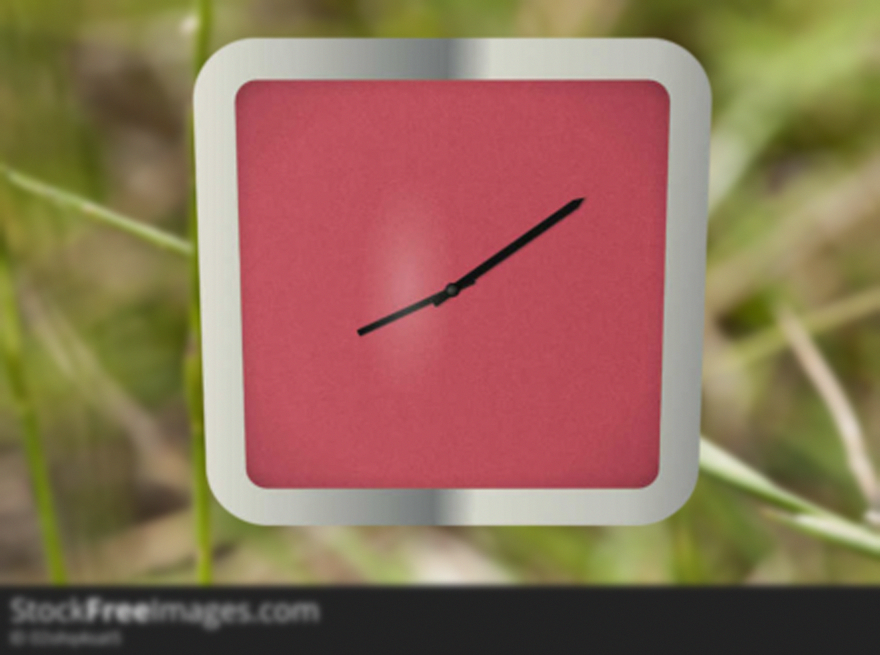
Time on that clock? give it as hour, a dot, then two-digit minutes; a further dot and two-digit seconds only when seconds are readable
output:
8.09
